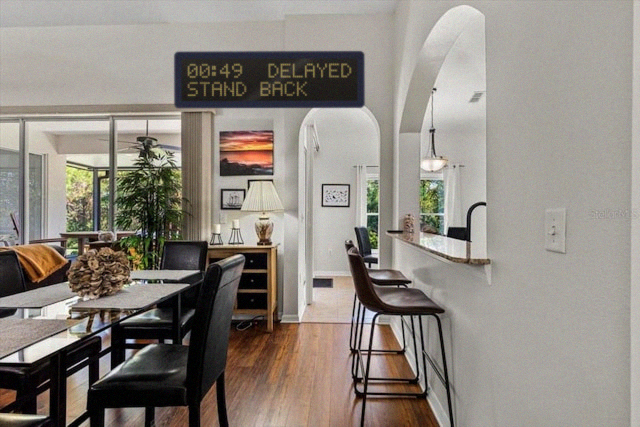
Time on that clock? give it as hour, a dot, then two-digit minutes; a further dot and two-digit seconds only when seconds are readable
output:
0.49
